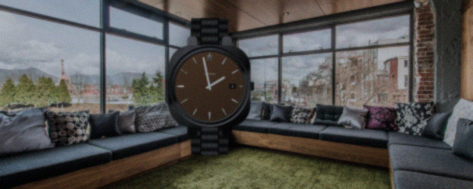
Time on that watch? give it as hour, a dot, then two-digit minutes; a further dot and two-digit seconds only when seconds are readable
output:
1.58
